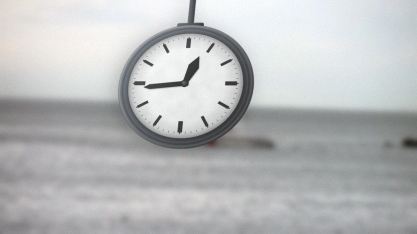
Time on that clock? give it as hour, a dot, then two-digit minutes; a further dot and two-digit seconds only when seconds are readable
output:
12.44
